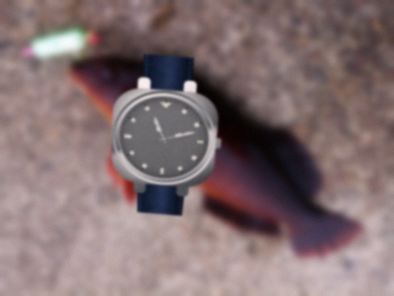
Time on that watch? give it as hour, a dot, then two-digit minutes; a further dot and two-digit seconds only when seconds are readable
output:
11.12
